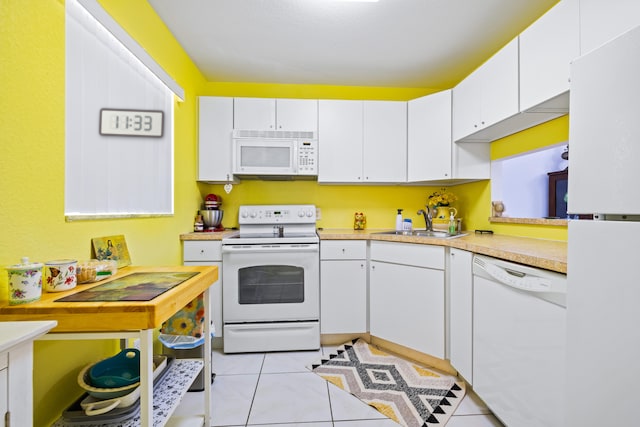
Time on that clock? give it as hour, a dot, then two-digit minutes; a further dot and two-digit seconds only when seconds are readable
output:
11.33
